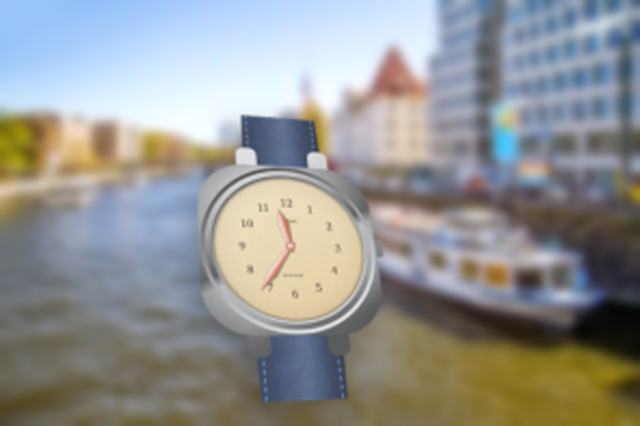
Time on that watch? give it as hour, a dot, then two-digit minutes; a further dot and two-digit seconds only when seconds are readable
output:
11.36
